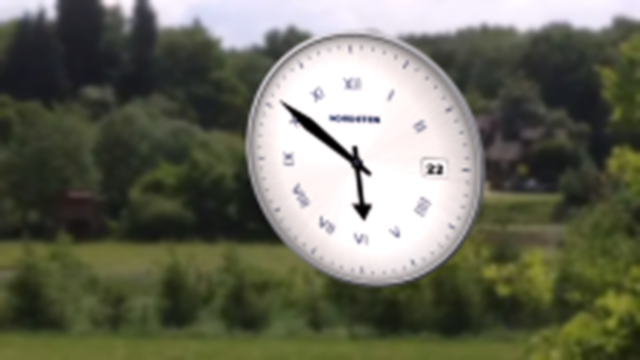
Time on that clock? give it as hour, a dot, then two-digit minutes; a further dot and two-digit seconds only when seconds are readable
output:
5.51
